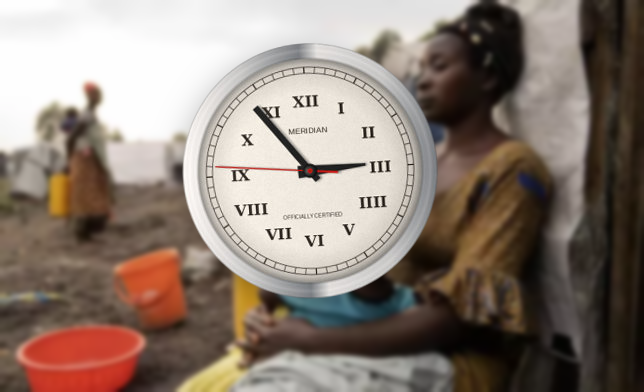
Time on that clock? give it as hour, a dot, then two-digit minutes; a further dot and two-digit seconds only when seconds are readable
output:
2.53.46
